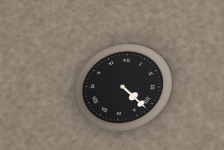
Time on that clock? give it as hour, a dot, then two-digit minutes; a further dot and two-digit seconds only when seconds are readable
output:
4.22
